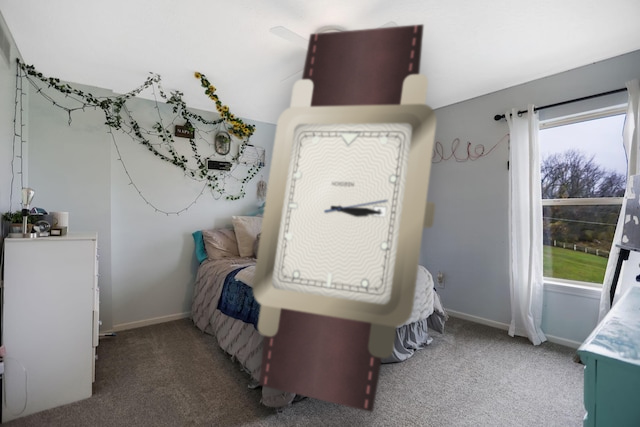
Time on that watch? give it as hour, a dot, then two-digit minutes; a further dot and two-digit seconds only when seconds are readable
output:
3.15.13
